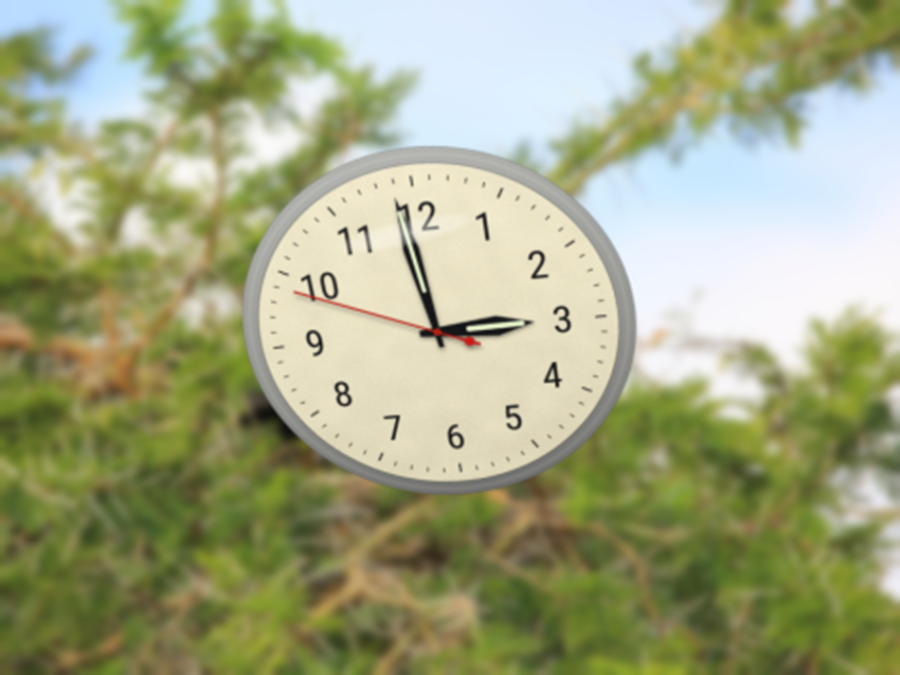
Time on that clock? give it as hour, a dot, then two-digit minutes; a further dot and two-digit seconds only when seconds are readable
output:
2.58.49
